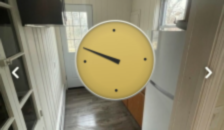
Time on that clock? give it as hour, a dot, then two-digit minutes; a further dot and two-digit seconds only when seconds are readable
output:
9.49
